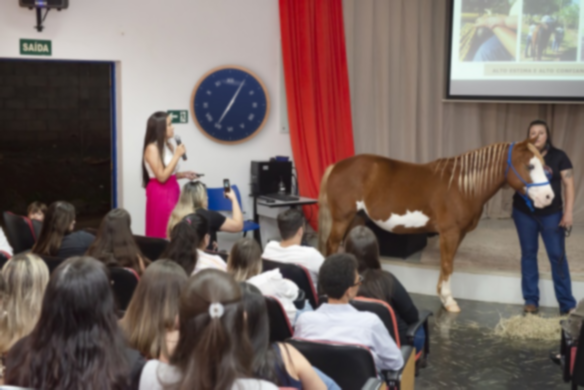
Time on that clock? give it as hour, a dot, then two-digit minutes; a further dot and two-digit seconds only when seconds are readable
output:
7.05
